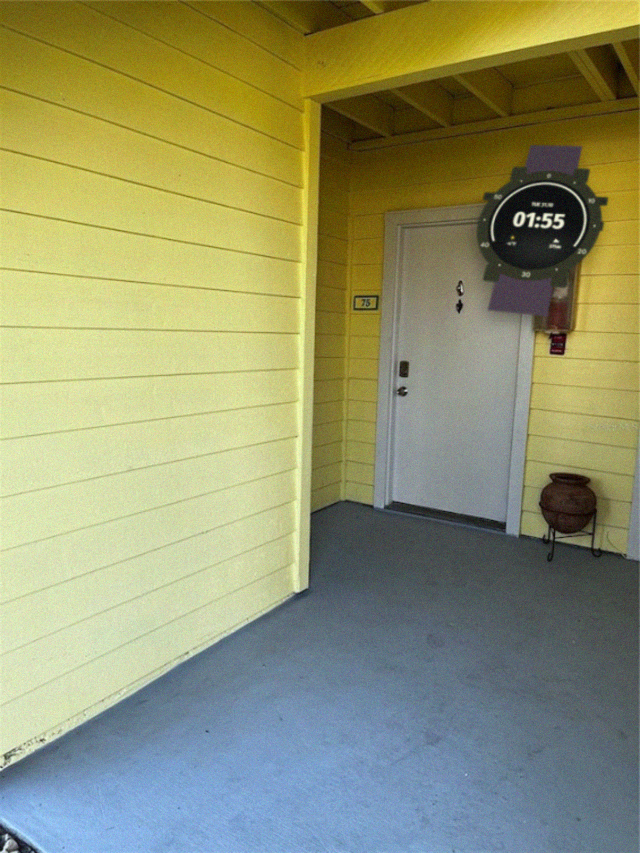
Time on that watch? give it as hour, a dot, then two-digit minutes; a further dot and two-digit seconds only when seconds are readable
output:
1.55
